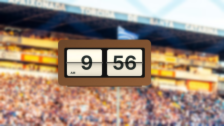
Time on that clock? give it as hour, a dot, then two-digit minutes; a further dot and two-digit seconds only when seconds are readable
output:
9.56
